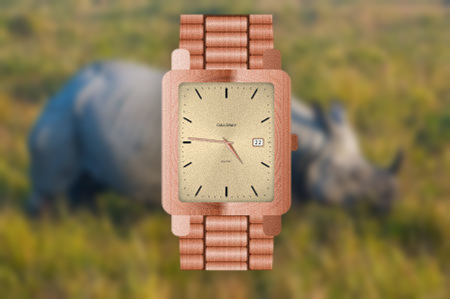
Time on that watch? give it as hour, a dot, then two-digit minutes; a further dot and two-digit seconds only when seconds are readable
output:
4.46
